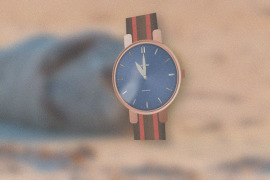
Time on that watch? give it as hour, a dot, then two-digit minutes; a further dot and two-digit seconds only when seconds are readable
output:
11.00
